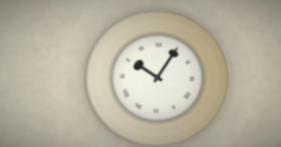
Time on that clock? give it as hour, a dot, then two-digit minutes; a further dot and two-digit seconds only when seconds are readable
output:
10.05
